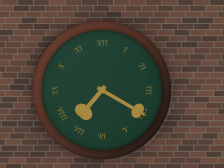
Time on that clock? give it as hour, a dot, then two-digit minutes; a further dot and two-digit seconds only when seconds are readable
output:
7.20
